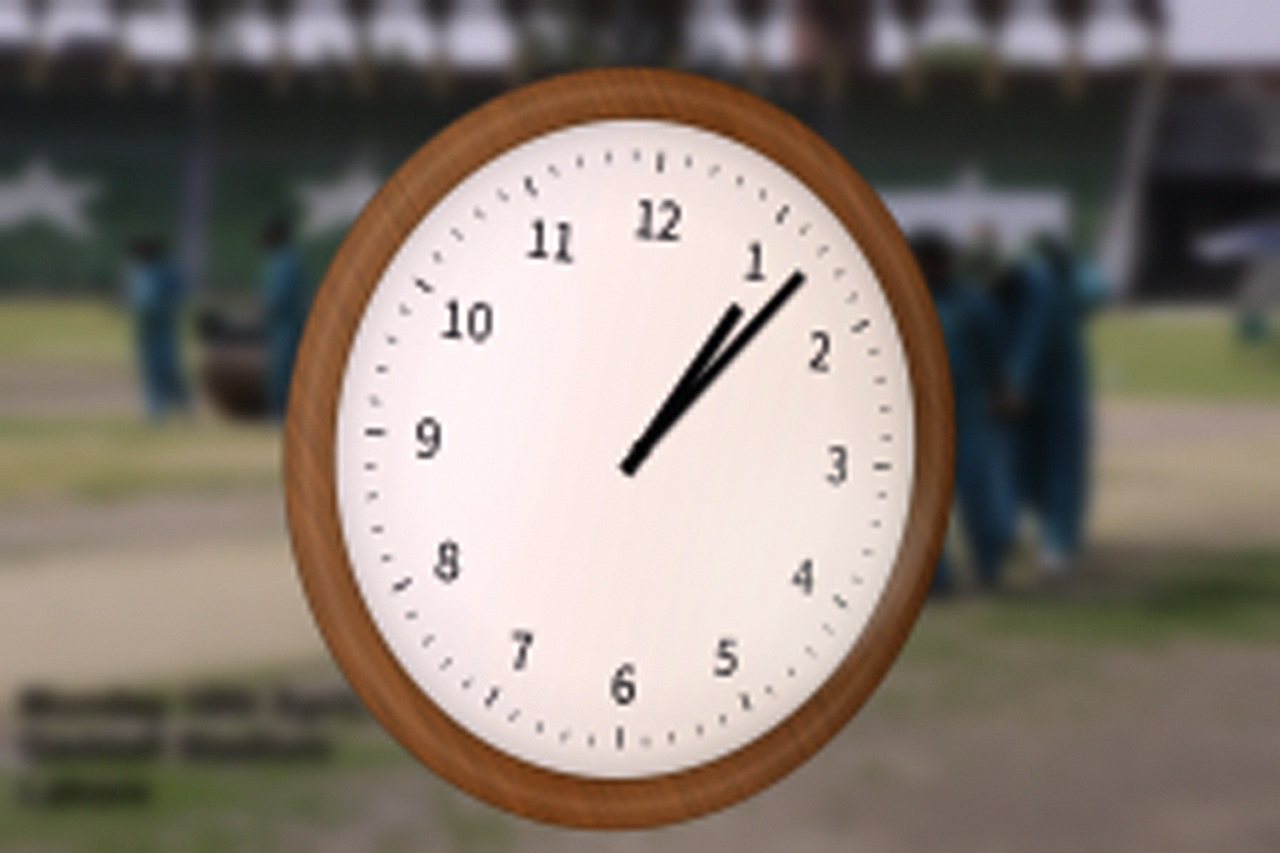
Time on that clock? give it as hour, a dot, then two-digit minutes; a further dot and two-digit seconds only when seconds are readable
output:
1.07
